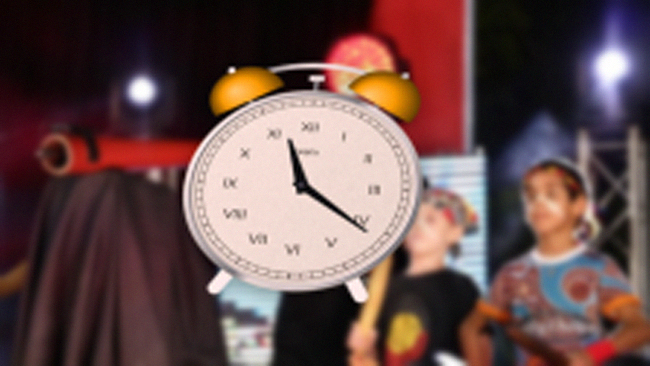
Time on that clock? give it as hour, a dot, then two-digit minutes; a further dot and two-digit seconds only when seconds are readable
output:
11.21
